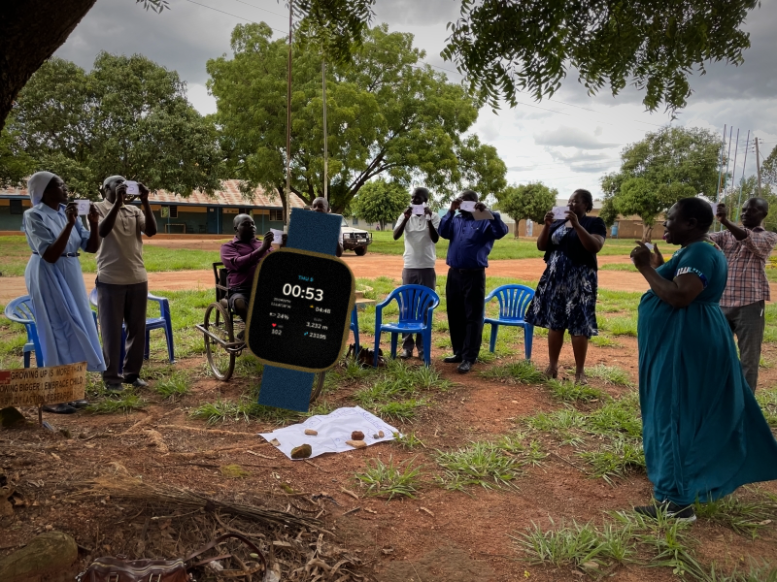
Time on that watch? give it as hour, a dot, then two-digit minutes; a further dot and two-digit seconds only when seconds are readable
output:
0.53
